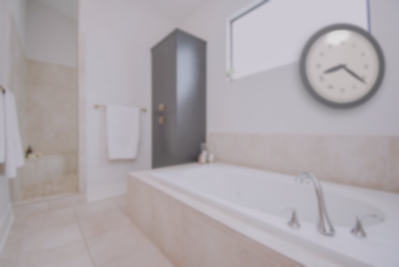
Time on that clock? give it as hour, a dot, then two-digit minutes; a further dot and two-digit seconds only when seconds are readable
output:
8.21
